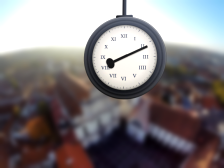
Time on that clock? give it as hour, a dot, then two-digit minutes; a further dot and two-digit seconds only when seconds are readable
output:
8.11
